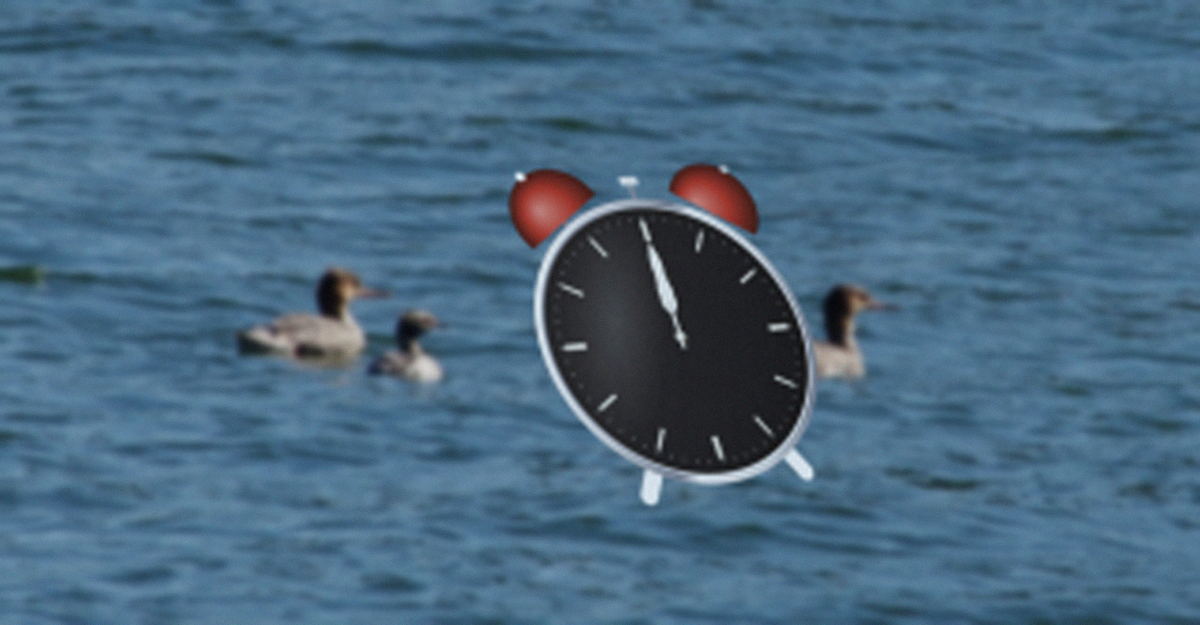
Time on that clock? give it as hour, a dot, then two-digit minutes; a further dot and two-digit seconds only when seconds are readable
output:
12.00
